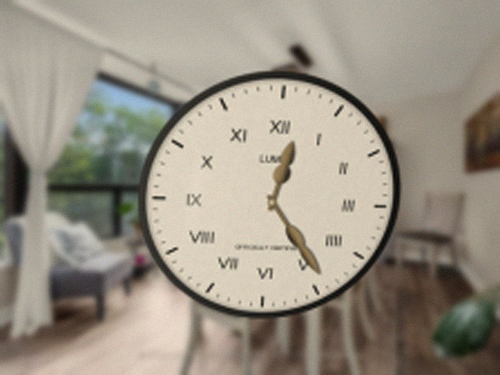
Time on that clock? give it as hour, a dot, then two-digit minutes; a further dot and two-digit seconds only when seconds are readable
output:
12.24
